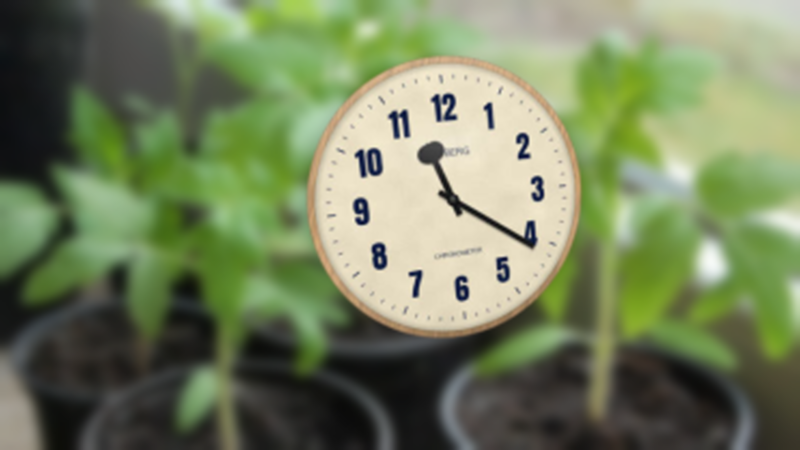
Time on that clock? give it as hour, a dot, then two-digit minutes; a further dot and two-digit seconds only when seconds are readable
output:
11.21
